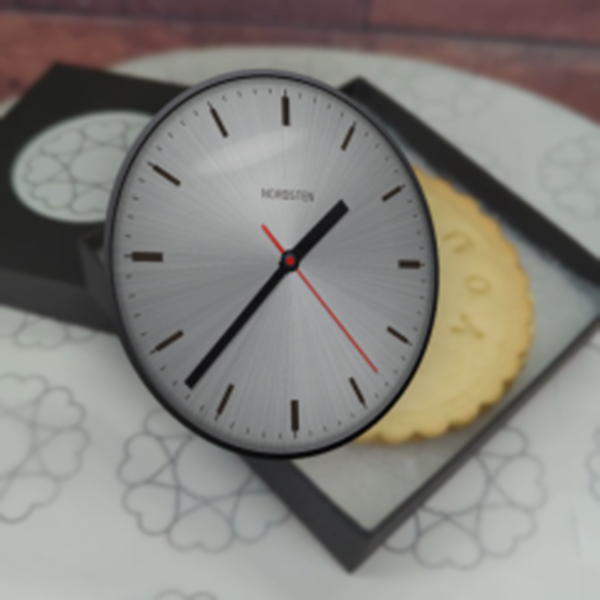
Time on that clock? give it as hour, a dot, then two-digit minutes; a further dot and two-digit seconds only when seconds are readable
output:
1.37.23
